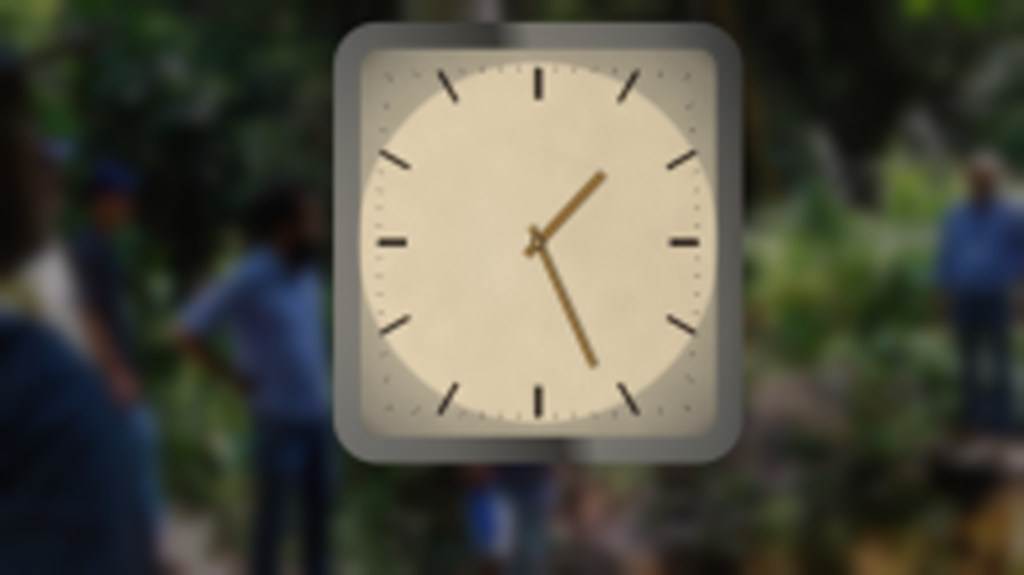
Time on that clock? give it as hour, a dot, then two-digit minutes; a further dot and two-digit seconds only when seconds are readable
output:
1.26
